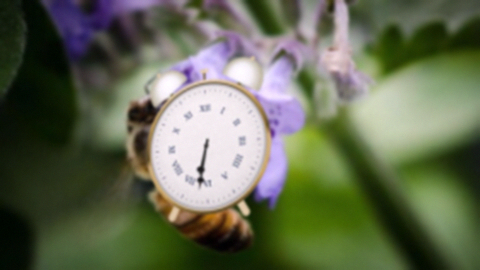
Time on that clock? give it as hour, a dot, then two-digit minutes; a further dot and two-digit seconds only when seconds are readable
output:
6.32
